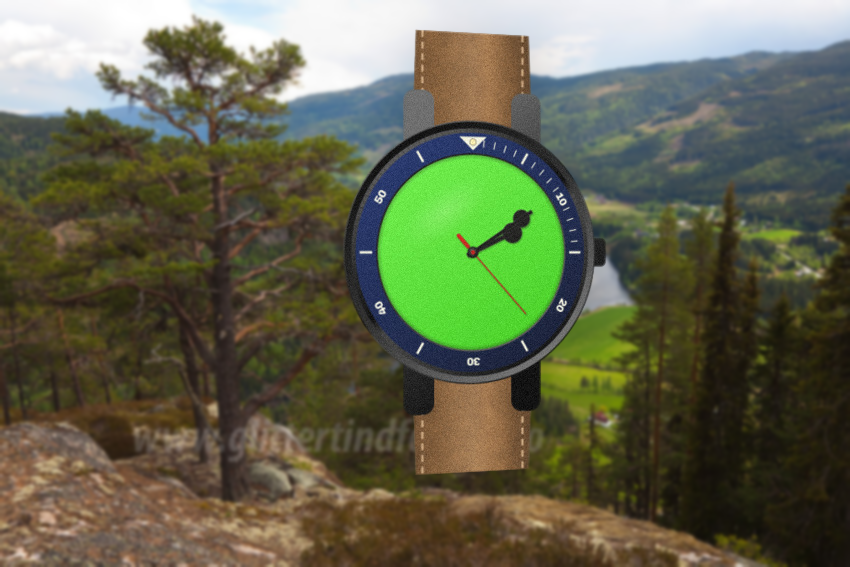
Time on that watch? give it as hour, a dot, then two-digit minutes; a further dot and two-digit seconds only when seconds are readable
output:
2.09.23
